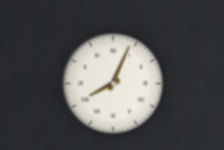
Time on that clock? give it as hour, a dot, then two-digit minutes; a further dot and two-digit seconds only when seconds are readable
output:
8.04
